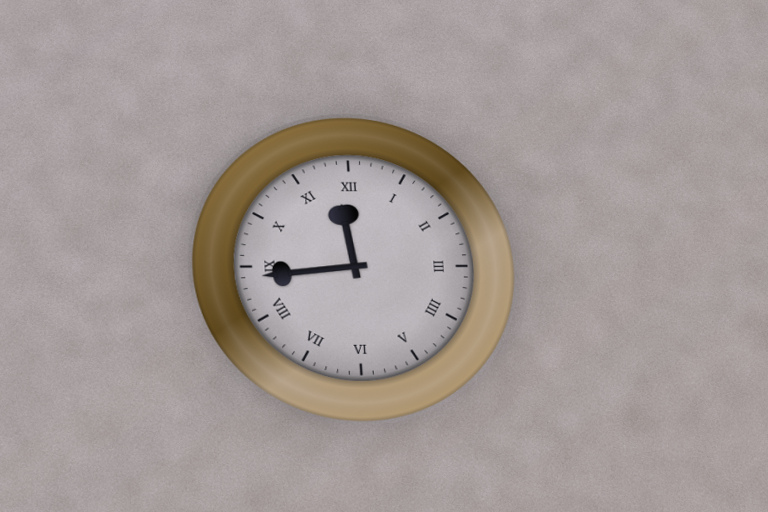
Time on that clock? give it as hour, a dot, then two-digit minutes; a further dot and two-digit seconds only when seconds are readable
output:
11.44
